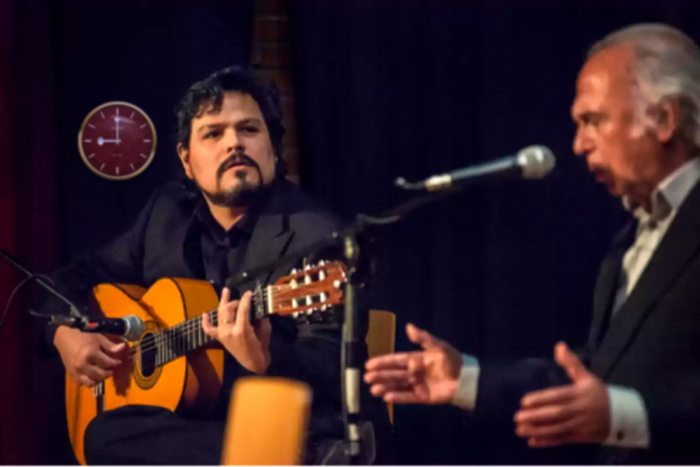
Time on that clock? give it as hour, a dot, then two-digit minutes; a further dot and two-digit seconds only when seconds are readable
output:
9.00
